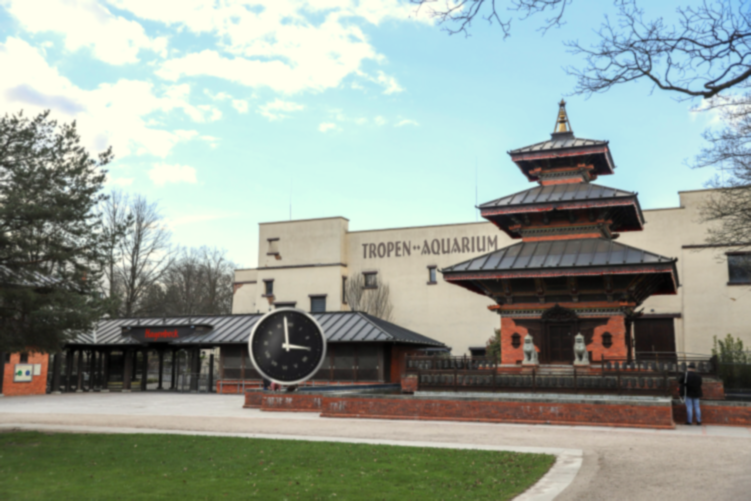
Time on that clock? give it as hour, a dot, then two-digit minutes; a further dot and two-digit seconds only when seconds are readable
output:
2.58
